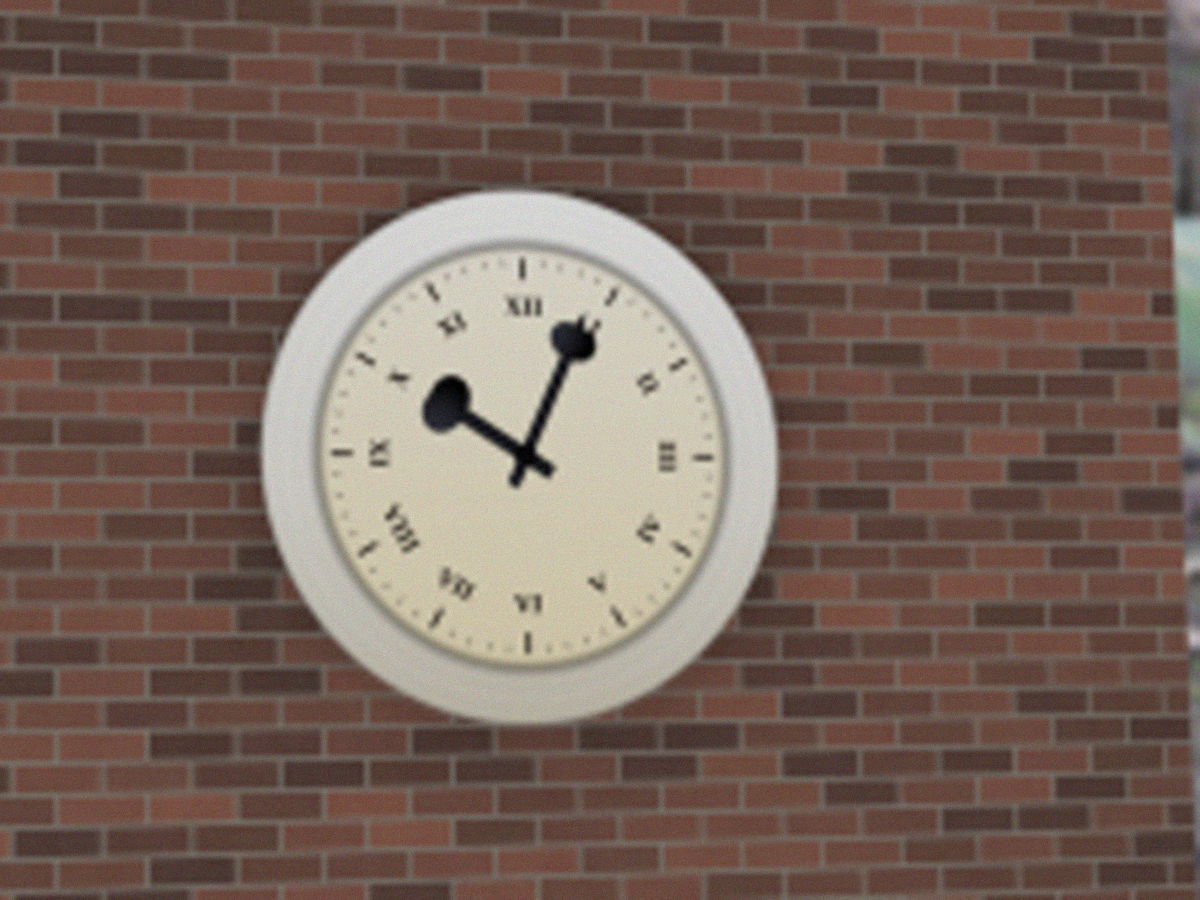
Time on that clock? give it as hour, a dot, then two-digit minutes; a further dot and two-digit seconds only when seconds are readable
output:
10.04
